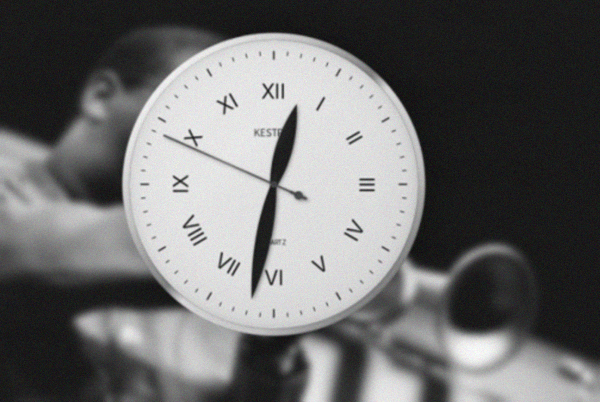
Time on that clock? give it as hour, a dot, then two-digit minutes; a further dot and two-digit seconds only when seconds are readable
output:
12.31.49
